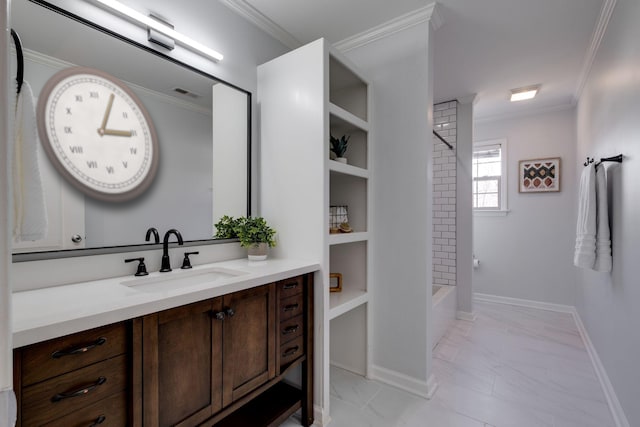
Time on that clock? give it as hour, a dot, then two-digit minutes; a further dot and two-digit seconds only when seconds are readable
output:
3.05
